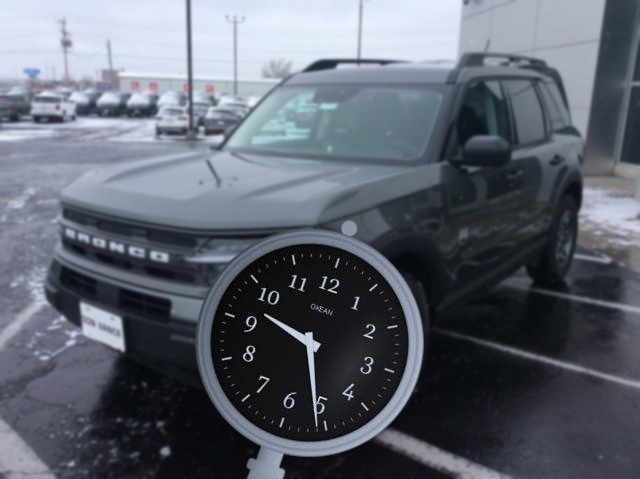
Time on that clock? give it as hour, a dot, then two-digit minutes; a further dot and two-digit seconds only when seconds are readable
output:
9.26
